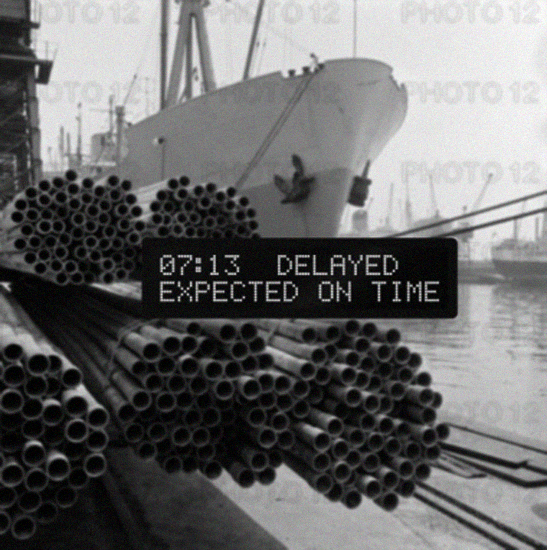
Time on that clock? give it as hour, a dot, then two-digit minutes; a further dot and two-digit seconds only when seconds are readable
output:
7.13
